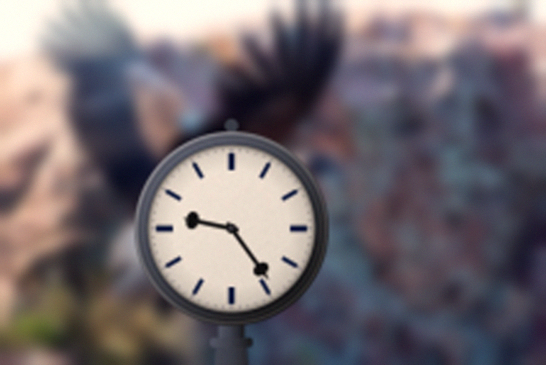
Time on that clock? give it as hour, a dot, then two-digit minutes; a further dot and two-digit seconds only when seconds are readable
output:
9.24
